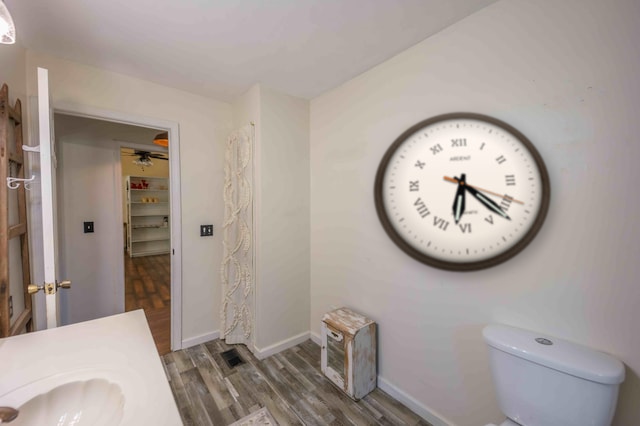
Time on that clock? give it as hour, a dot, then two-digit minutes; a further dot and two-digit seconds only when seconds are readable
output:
6.22.19
